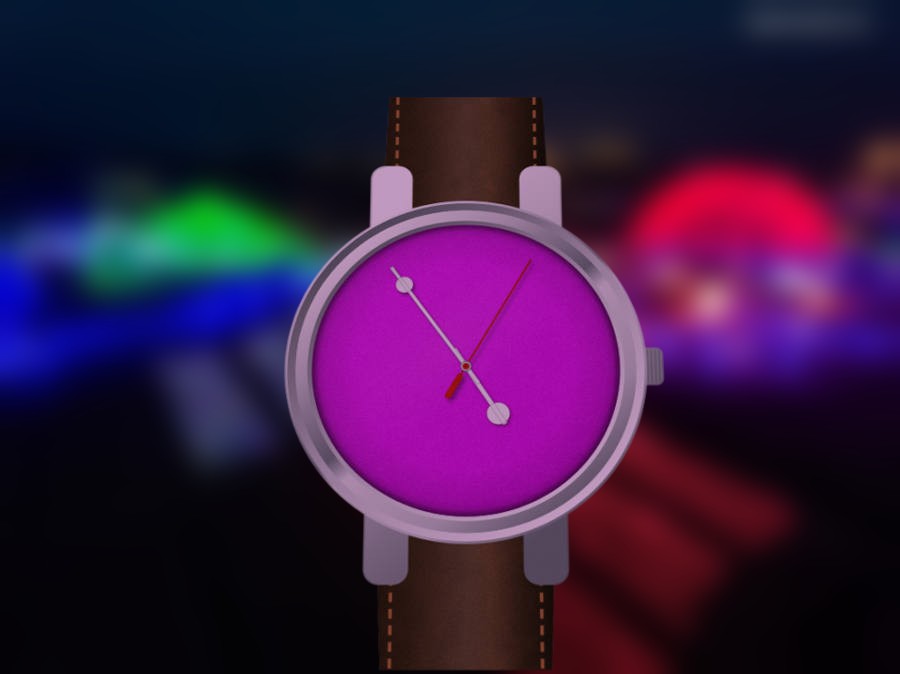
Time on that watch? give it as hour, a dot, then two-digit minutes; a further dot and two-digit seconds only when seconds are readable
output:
4.54.05
